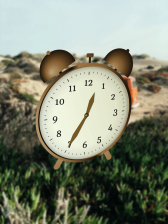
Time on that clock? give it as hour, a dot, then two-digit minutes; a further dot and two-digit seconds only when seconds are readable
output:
12.35
